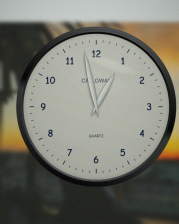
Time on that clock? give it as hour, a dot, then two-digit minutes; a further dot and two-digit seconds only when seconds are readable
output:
12.58
